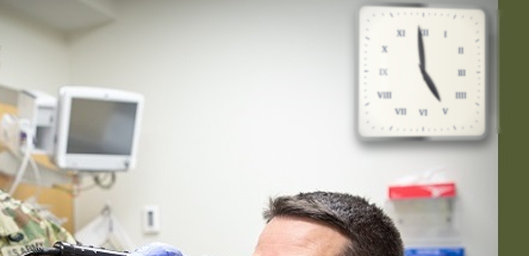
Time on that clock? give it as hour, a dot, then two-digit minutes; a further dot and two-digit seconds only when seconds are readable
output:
4.59
